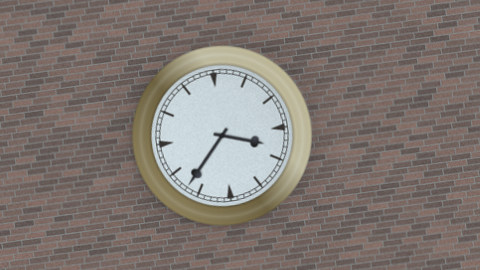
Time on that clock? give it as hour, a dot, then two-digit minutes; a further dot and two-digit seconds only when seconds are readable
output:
3.37
